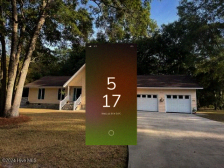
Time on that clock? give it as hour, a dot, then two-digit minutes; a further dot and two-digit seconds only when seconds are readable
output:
5.17
